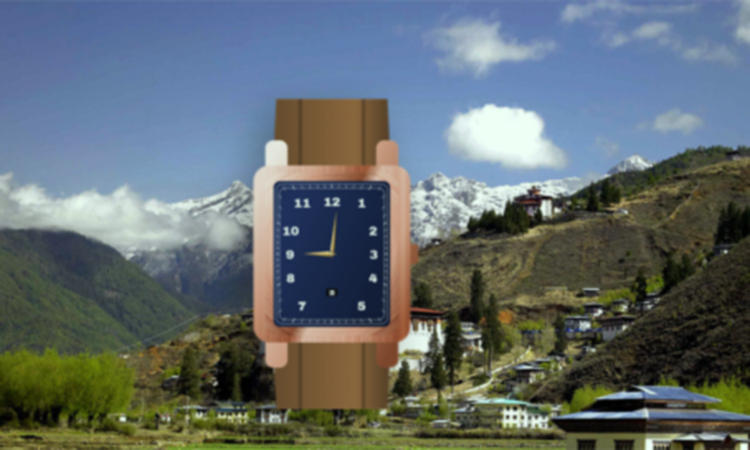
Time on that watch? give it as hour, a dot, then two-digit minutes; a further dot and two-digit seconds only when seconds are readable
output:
9.01
